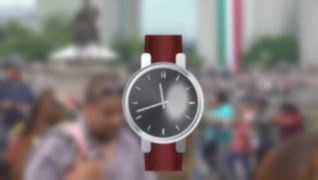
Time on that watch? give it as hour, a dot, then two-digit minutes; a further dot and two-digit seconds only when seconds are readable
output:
11.42
